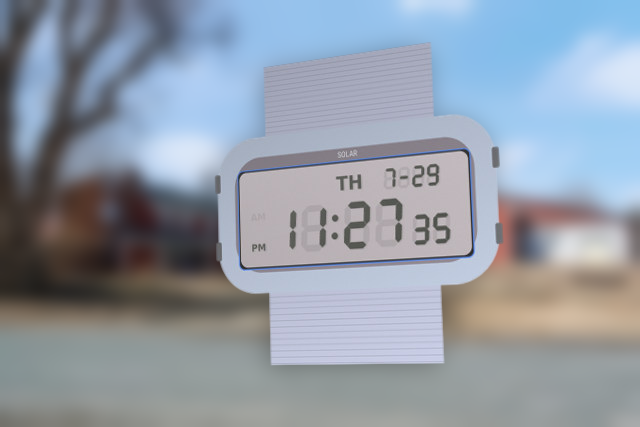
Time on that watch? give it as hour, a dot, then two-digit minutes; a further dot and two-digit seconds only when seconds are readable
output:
11.27.35
